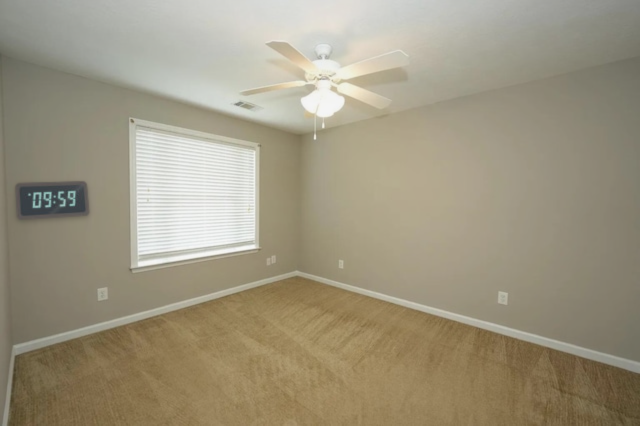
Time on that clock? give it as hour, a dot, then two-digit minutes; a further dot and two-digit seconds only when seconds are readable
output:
9.59
